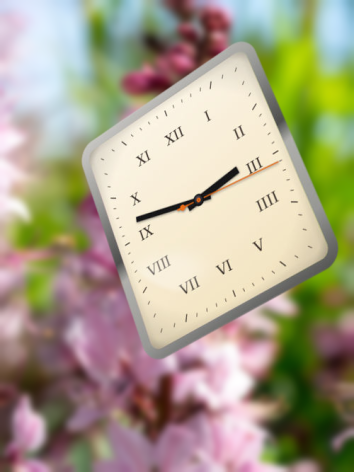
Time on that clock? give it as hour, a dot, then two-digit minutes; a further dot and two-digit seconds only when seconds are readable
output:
2.47.16
